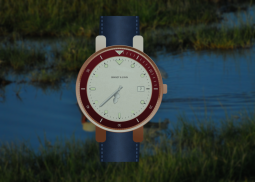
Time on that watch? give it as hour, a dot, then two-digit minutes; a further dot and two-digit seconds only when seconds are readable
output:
6.38
